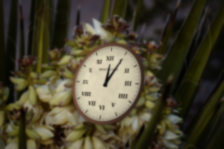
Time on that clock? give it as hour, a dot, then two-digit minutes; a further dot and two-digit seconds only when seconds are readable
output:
12.05
